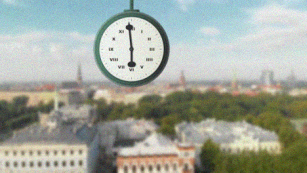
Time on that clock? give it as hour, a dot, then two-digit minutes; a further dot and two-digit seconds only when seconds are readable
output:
5.59
